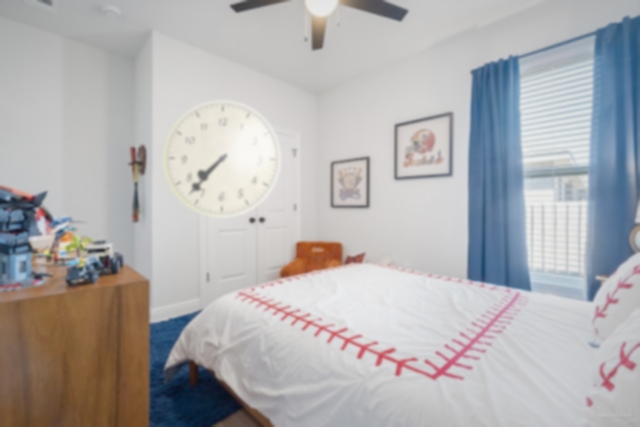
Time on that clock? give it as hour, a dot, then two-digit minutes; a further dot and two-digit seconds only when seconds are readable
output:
7.37
